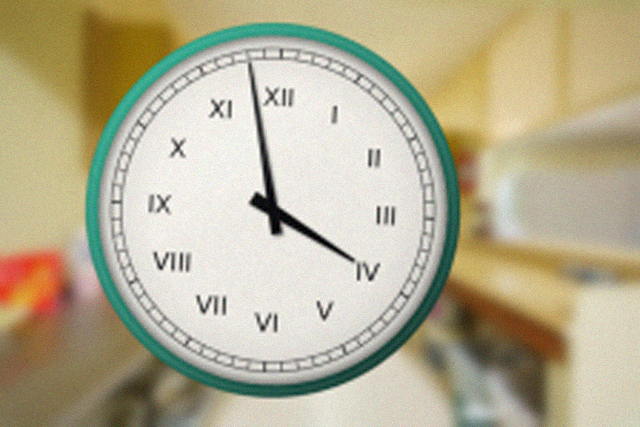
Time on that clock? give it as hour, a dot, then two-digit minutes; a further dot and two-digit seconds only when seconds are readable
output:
3.58
